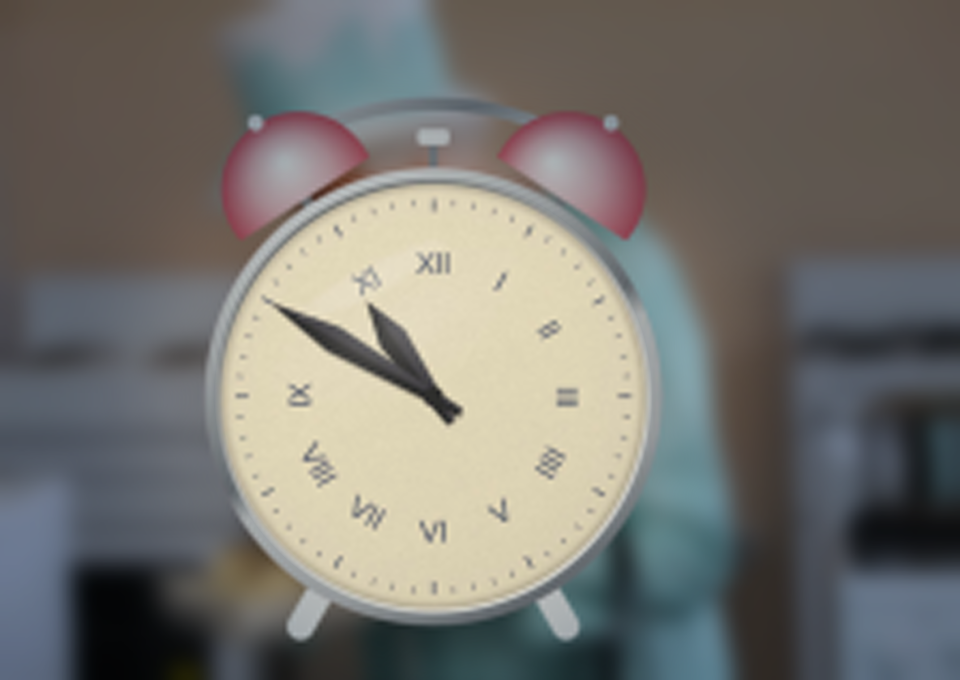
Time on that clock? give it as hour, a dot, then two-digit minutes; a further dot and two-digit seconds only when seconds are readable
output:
10.50
